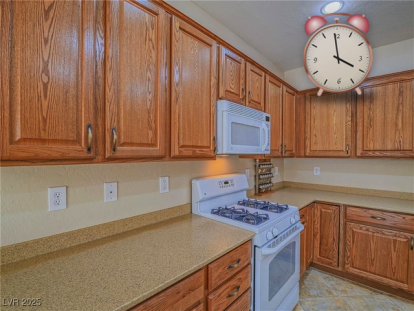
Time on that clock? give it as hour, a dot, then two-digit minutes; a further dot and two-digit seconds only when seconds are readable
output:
3.59
